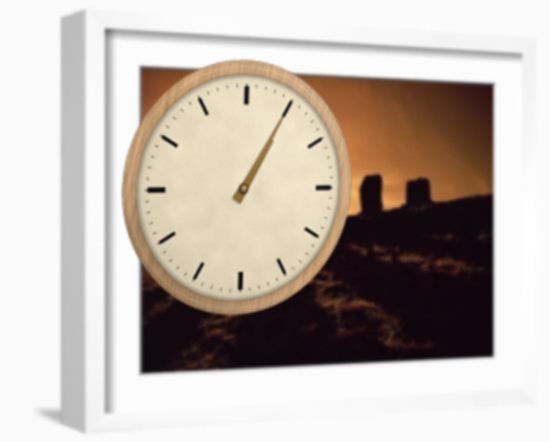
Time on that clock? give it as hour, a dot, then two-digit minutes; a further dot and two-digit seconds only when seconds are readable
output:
1.05
